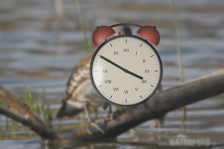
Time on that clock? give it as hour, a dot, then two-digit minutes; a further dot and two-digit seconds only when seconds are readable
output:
3.50
